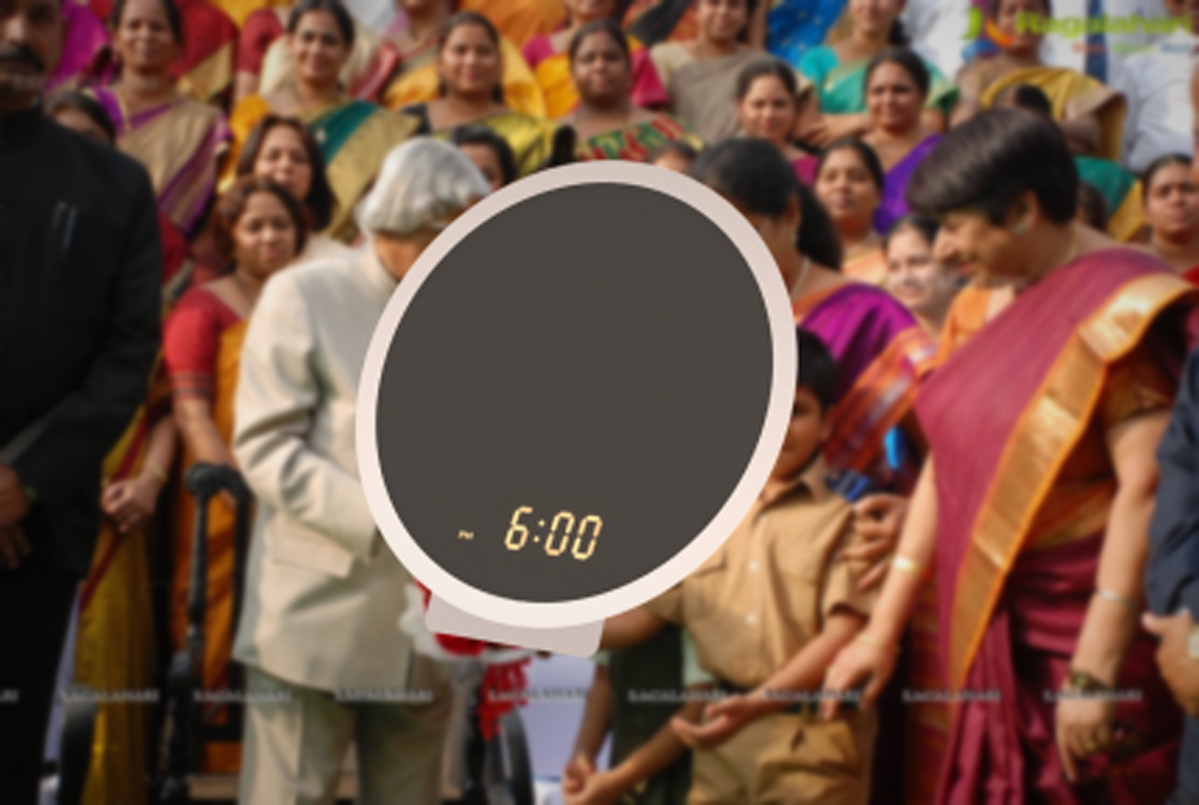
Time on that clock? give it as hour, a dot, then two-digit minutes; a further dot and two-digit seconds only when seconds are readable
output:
6.00
